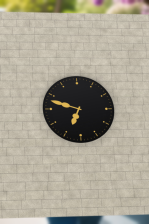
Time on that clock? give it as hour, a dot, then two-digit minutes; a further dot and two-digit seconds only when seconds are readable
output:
6.48
